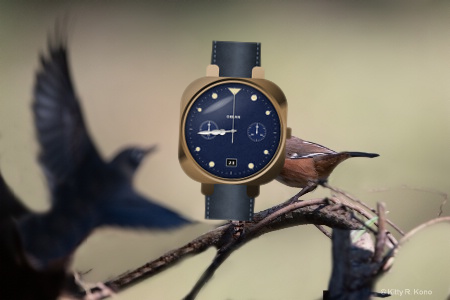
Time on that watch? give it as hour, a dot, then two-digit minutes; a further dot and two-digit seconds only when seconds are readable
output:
8.44
